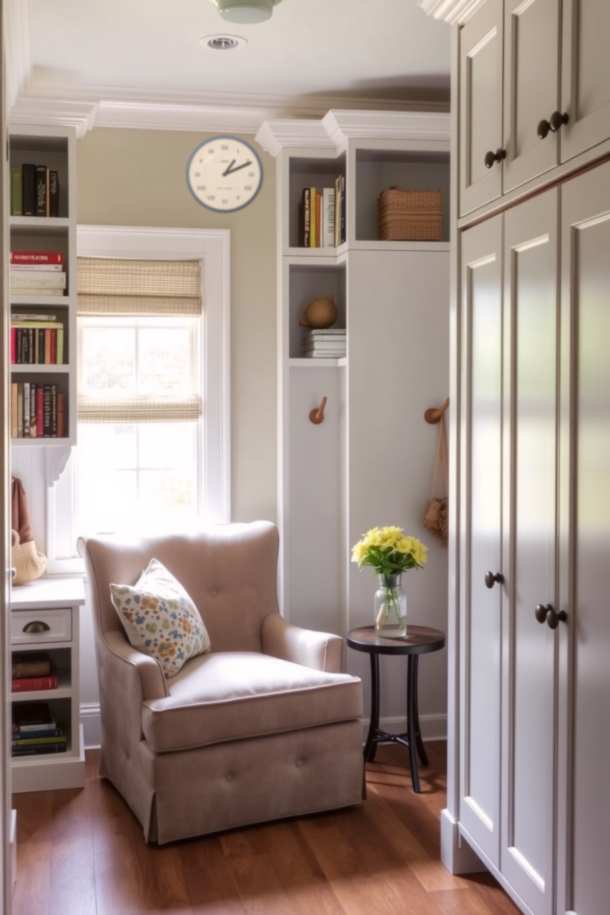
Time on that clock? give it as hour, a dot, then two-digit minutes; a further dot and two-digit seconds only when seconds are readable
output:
1.11
